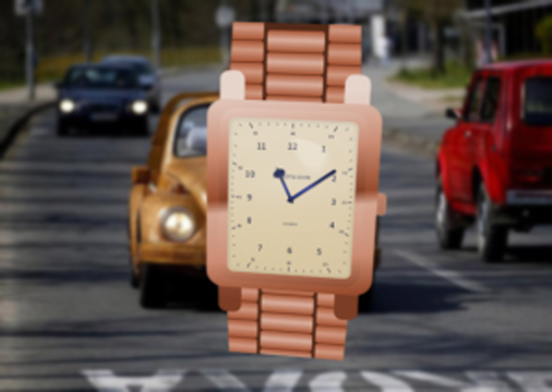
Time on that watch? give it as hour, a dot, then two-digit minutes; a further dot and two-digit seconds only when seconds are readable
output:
11.09
